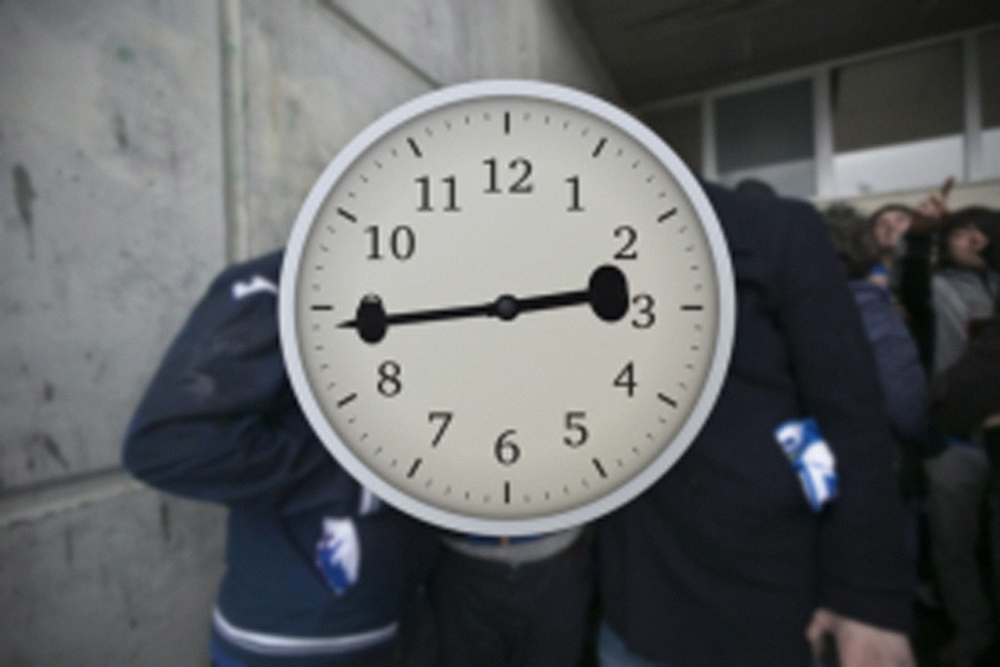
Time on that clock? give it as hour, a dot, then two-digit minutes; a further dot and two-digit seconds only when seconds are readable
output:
2.44
